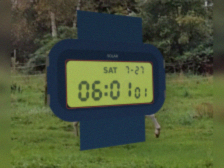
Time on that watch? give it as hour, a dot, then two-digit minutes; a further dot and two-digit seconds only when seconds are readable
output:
6.01.01
